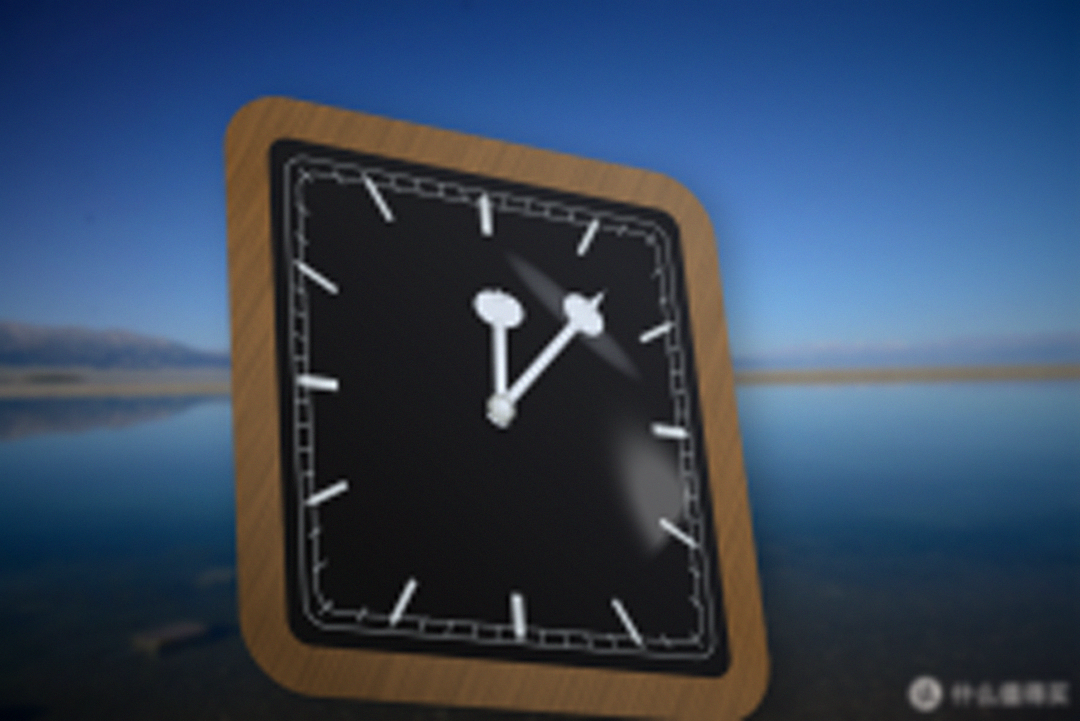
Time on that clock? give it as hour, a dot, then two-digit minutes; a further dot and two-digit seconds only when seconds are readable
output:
12.07
